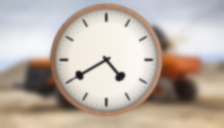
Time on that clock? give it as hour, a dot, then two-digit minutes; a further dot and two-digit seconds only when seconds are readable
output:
4.40
